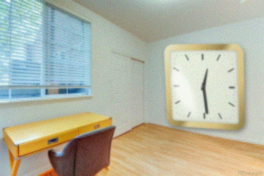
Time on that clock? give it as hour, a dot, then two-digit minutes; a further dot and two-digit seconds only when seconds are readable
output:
12.29
